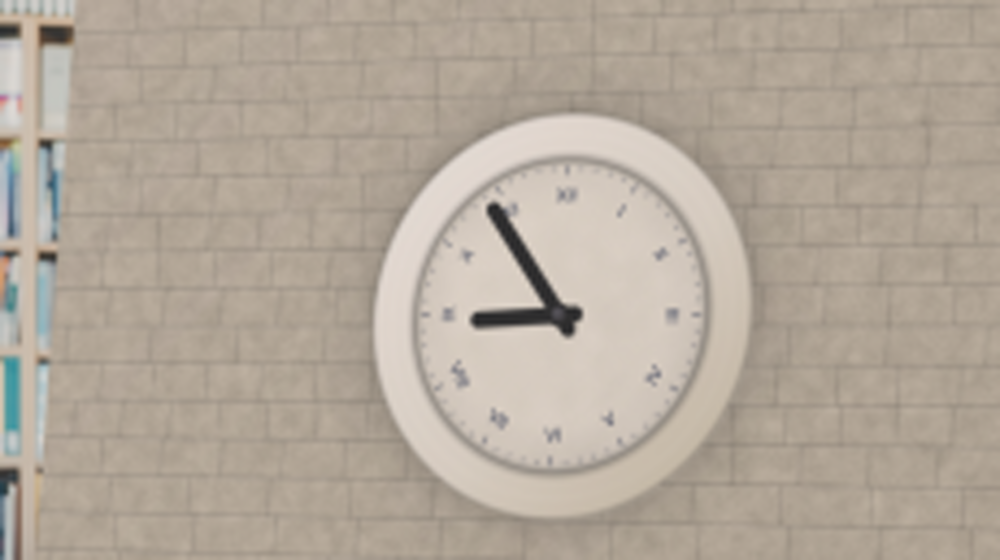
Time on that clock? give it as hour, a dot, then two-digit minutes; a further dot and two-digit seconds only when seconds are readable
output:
8.54
